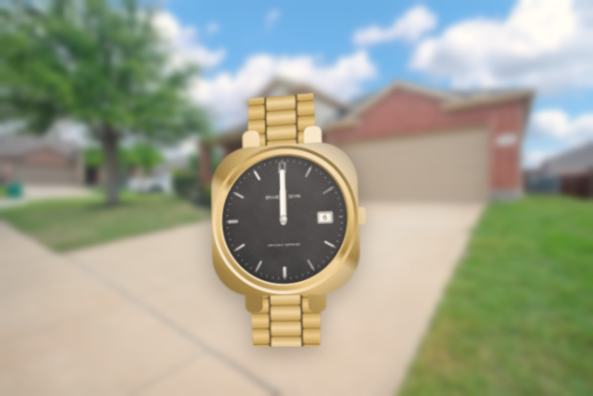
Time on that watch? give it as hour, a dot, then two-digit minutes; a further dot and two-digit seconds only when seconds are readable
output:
12.00
